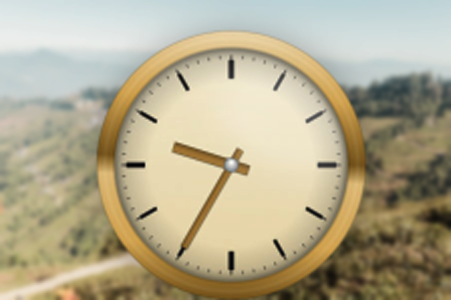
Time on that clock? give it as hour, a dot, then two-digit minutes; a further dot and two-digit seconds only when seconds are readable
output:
9.35
